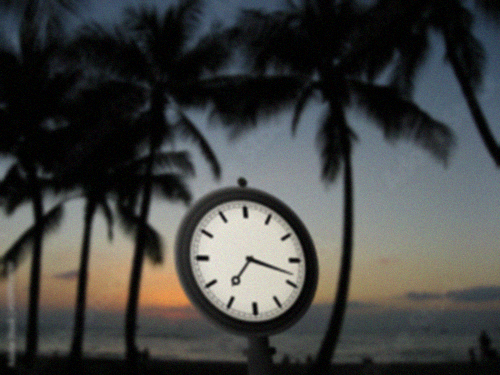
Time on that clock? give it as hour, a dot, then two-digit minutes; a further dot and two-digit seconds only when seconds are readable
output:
7.18
